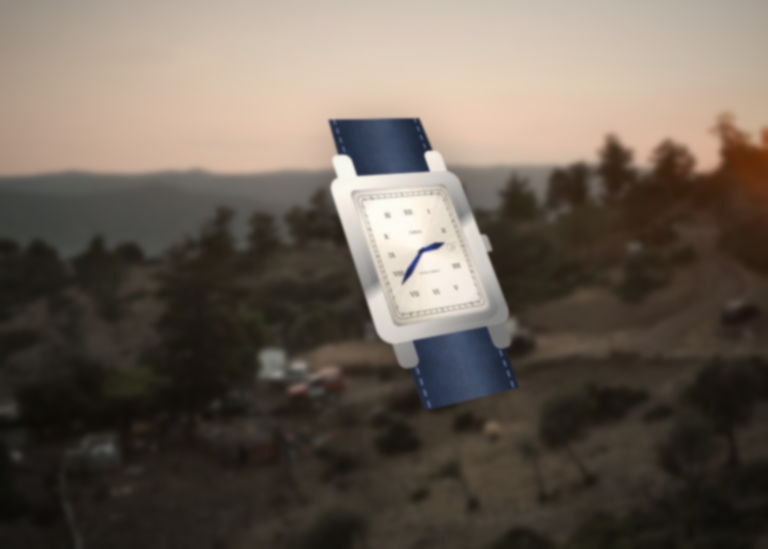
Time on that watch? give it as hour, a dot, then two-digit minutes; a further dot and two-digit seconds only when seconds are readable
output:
2.38
